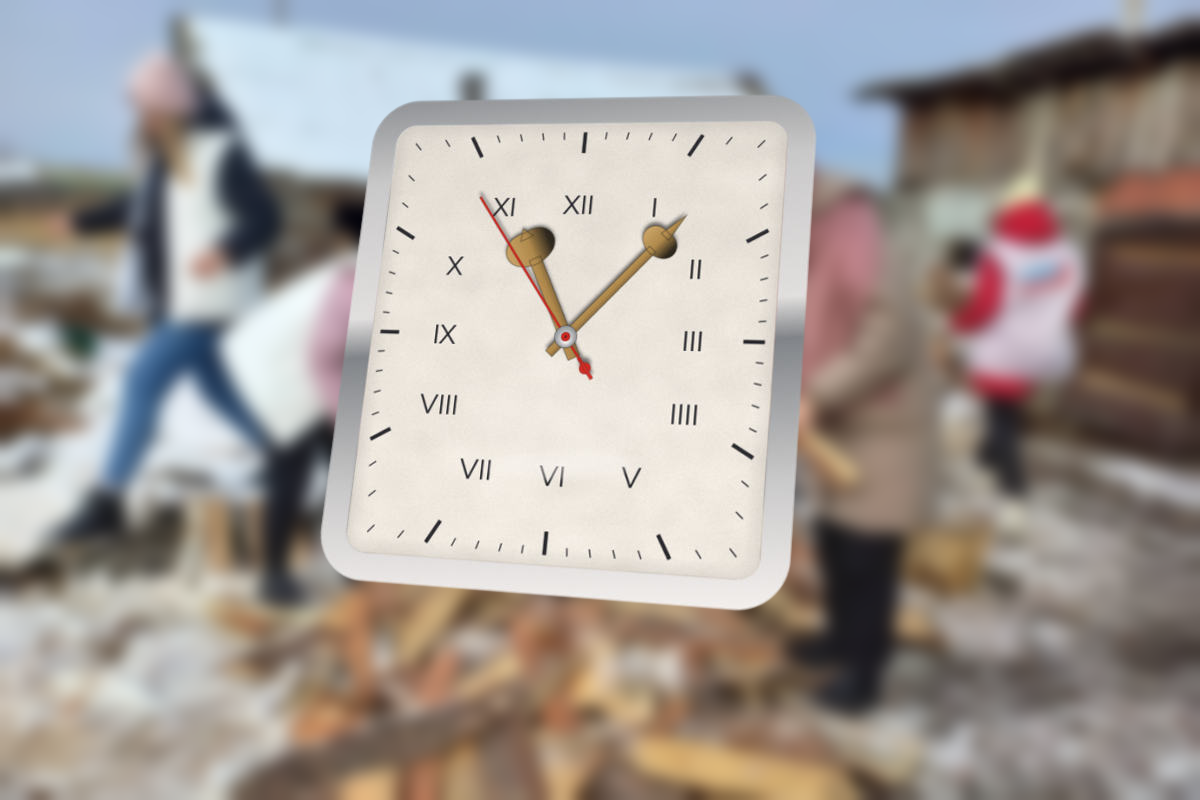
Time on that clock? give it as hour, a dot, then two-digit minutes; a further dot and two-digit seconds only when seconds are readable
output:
11.06.54
